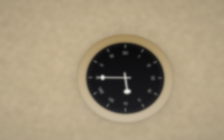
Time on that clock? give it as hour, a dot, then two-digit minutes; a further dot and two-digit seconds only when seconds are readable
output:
5.45
